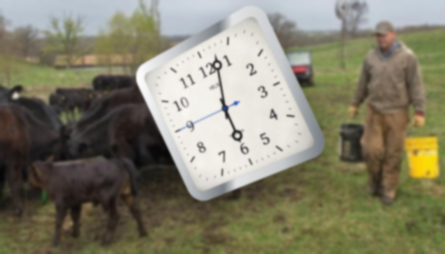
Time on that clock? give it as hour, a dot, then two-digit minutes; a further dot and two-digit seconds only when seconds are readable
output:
6.02.45
